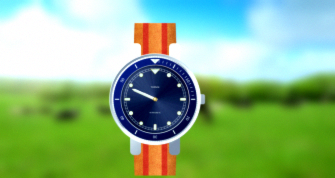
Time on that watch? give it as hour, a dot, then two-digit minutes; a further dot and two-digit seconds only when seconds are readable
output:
9.49
